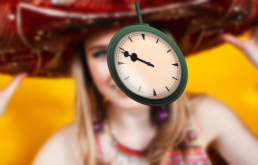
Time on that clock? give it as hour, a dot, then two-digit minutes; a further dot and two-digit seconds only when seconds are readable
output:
9.49
